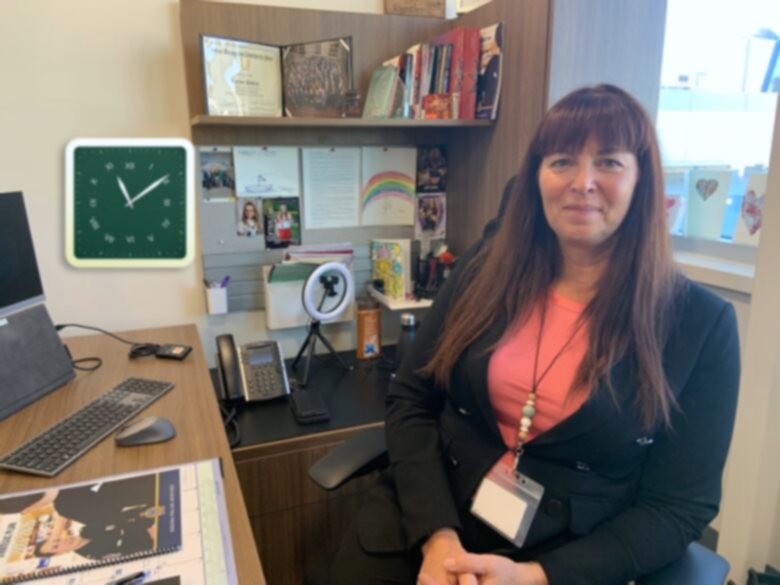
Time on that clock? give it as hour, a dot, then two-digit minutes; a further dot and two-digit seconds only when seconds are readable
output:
11.09
